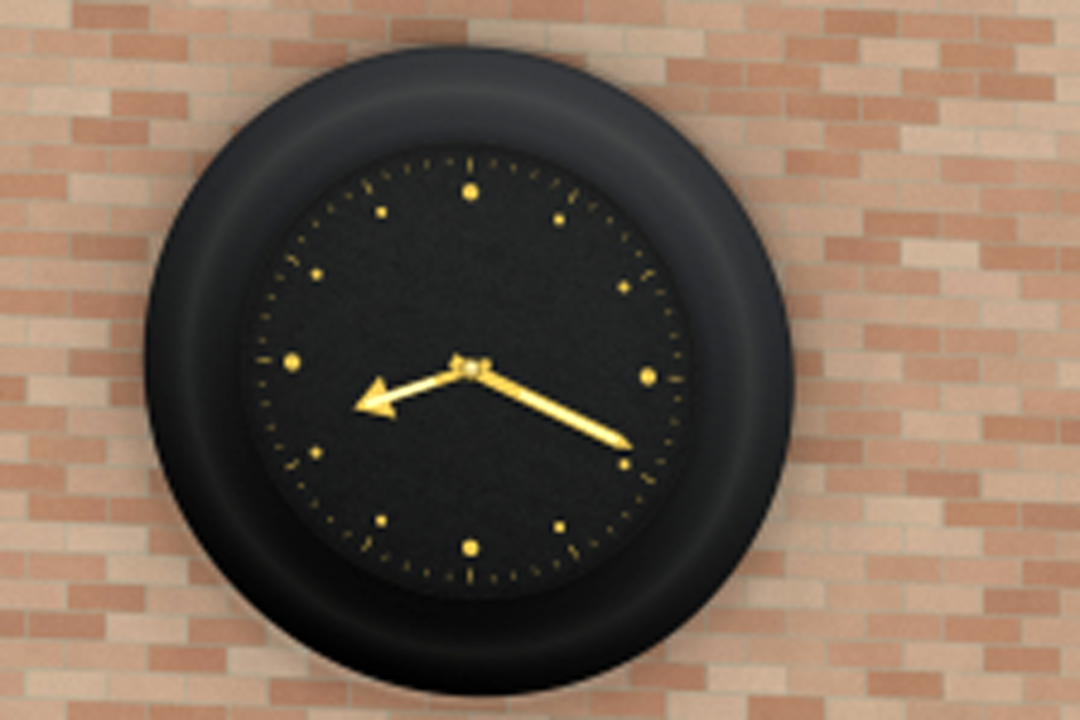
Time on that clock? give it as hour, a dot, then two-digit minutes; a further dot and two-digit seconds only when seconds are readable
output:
8.19
